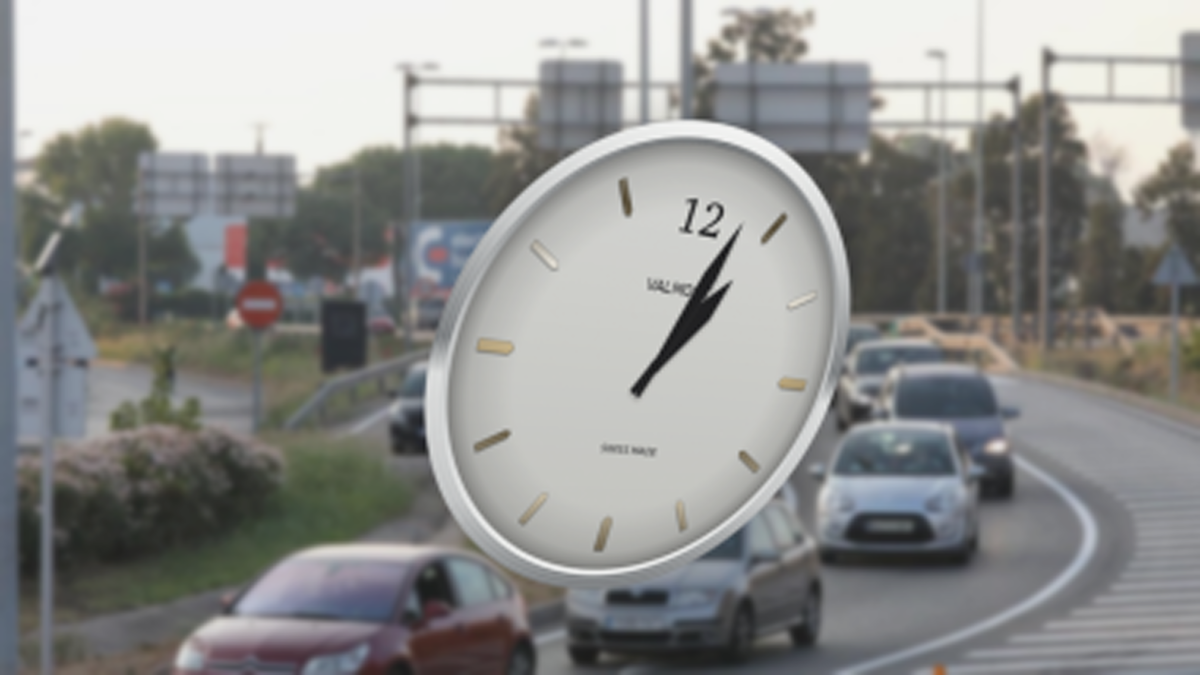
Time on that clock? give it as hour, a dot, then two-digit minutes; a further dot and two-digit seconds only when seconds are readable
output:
1.03
